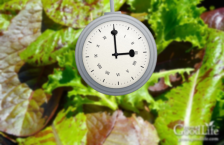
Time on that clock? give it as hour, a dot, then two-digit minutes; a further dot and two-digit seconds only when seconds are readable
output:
3.00
